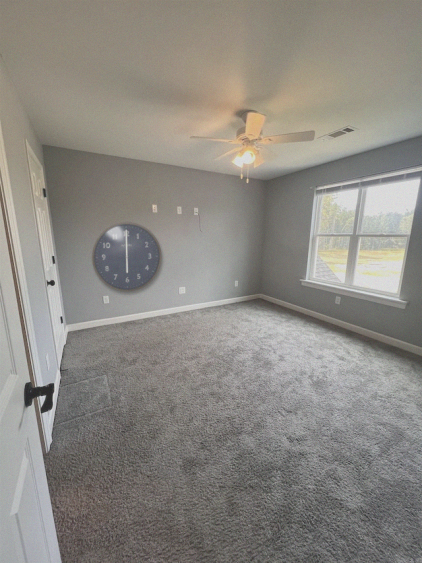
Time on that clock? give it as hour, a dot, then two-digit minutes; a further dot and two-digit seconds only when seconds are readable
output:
6.00
